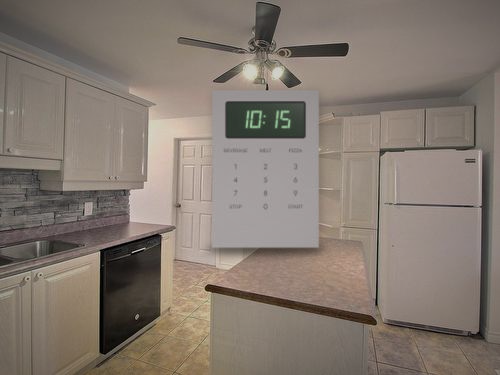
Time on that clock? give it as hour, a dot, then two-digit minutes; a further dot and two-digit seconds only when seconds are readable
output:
10.15
